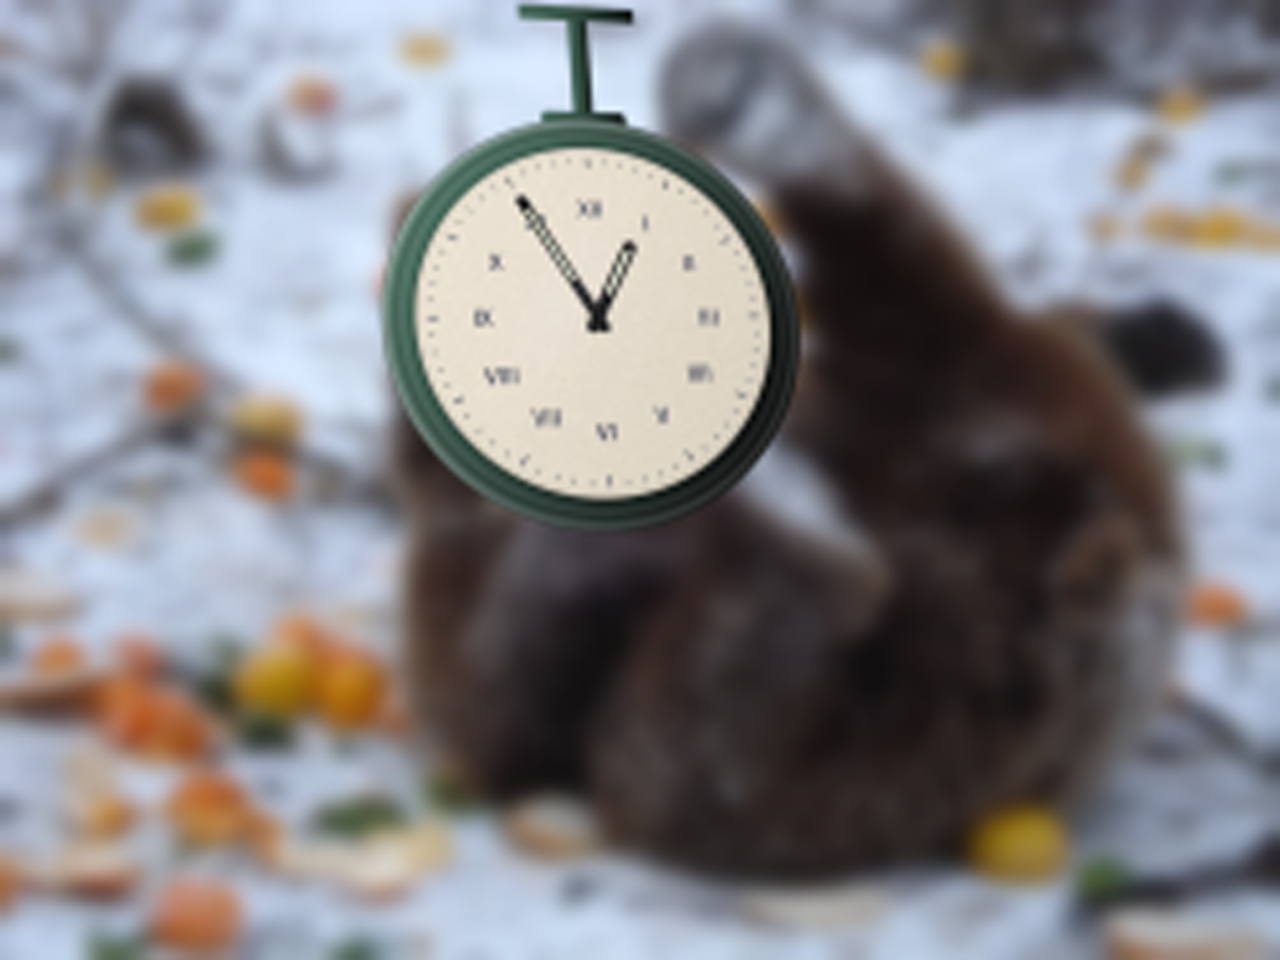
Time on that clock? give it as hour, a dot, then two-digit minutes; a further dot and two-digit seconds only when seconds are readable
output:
12.55
